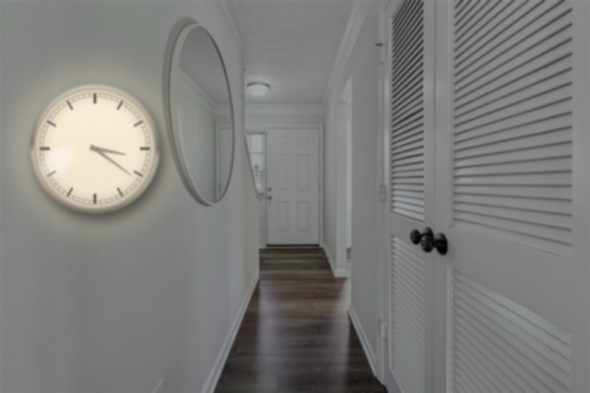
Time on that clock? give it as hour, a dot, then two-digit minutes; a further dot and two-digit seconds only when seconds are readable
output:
3.21
